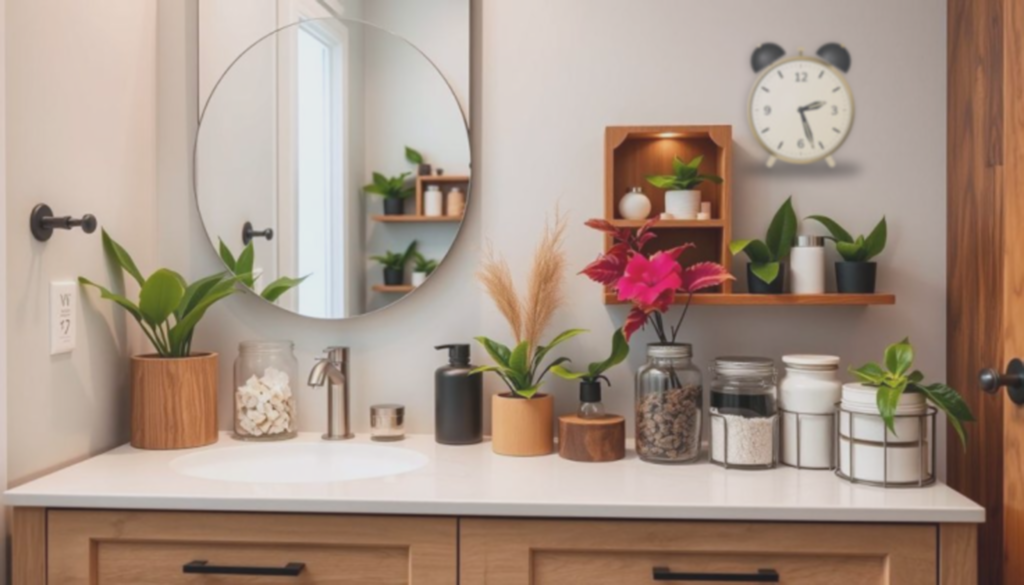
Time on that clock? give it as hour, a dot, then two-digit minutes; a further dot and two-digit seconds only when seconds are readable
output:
2.27
